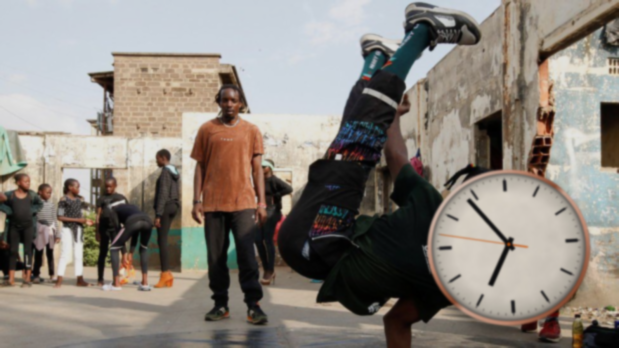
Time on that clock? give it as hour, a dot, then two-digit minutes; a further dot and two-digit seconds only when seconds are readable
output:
6.53.47
